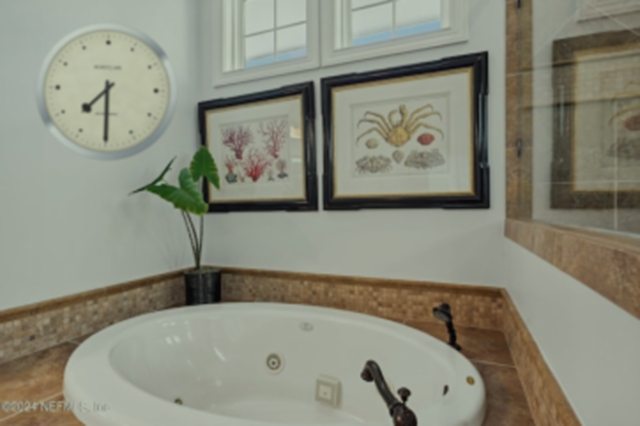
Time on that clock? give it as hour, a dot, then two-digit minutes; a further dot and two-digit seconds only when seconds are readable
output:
7.30
